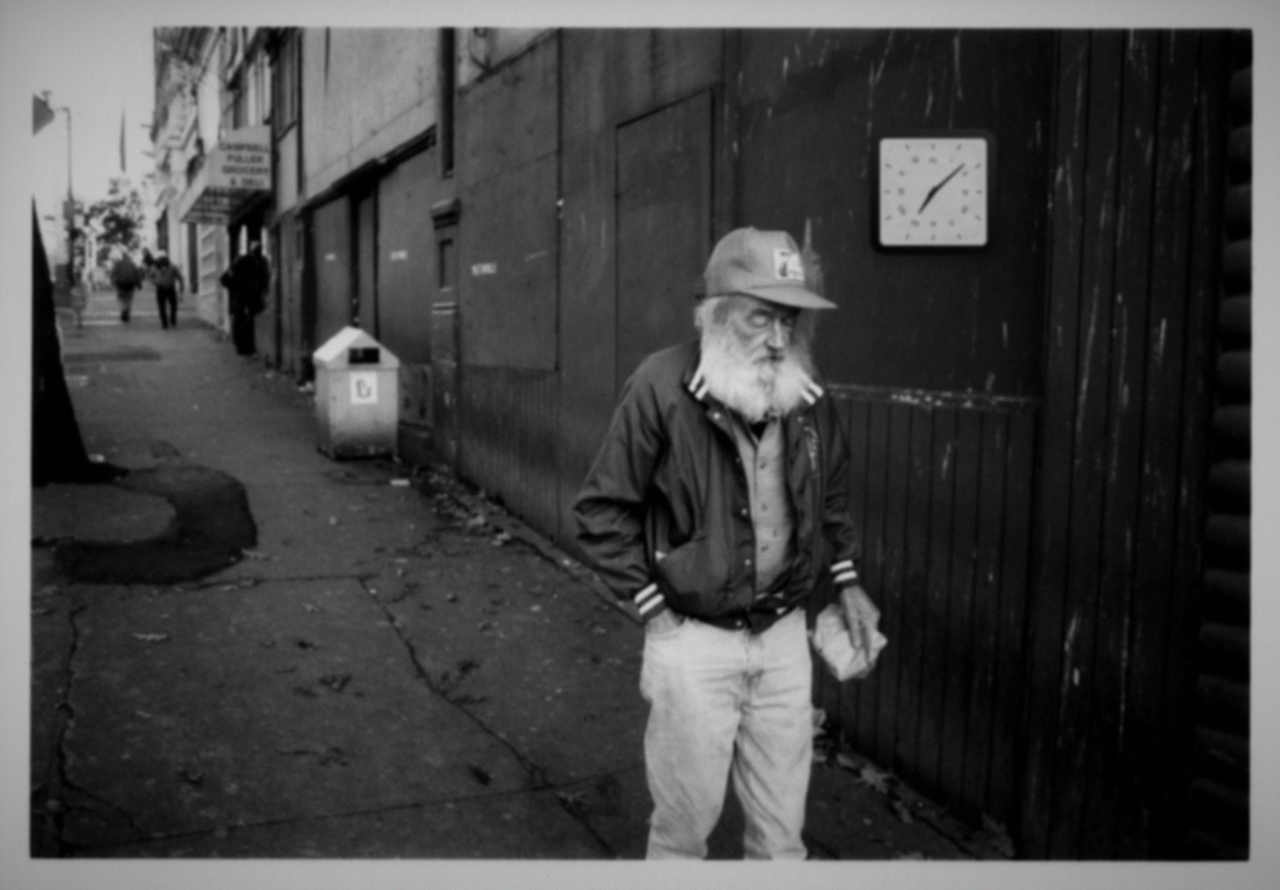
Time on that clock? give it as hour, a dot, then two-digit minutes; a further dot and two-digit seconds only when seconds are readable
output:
7.08
